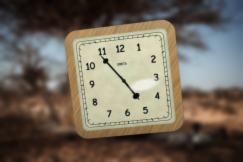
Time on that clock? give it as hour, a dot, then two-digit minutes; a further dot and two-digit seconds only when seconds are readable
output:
4.54
